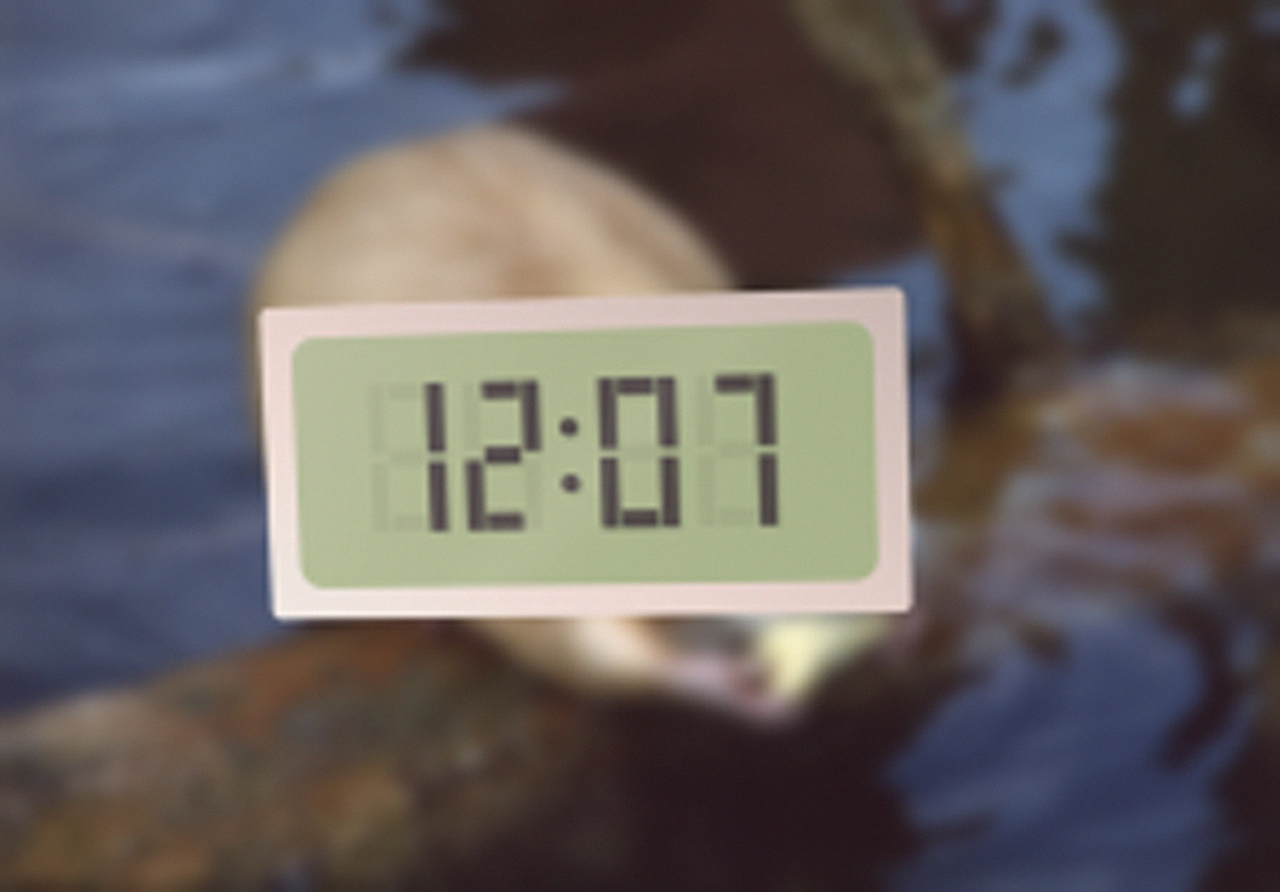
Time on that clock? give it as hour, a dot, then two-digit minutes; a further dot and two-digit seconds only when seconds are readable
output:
12.07
